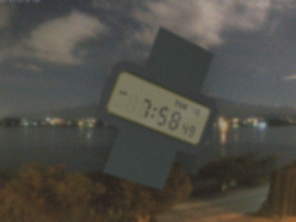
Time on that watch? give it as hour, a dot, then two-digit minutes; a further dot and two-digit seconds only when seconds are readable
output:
7.58.49
